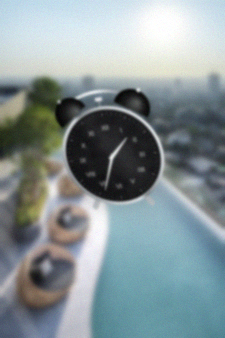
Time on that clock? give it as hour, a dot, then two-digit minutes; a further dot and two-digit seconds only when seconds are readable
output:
1.34
